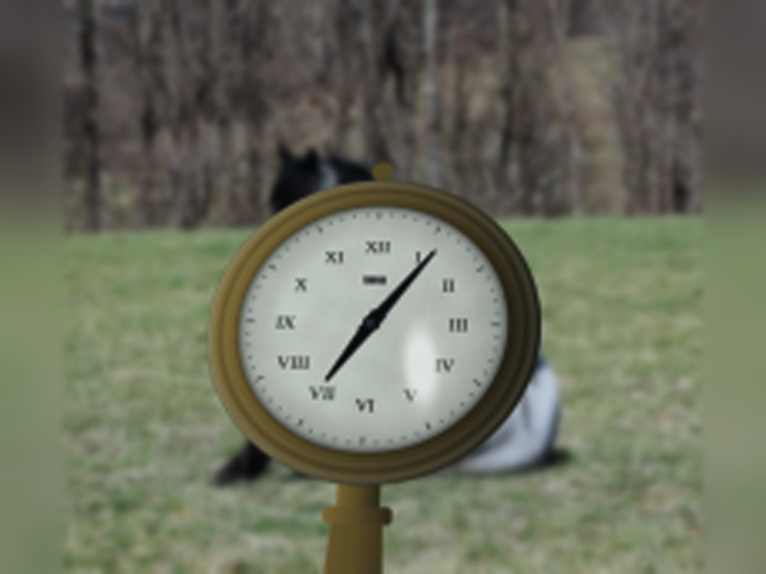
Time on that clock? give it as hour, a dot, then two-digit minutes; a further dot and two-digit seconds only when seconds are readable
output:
7.06
